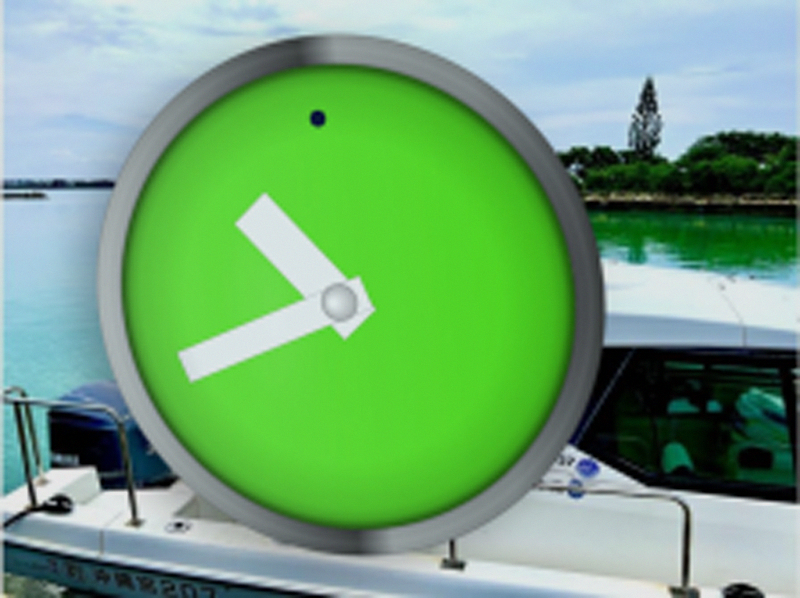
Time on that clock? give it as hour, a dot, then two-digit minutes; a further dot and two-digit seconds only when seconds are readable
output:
10.42
